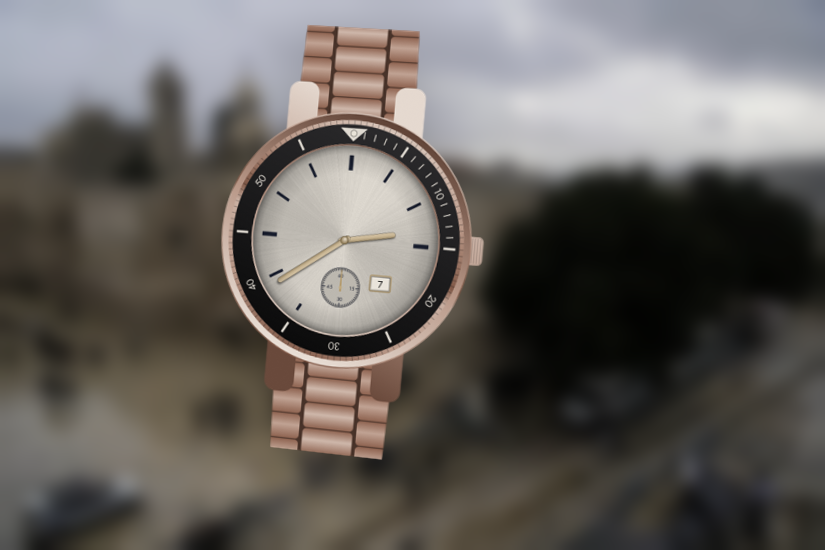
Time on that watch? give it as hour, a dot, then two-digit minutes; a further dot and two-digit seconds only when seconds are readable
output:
2.39
